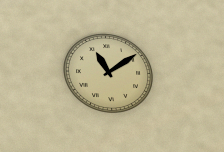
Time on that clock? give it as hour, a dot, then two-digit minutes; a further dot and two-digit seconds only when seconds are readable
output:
11.09
